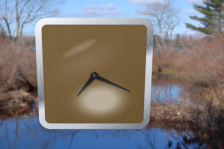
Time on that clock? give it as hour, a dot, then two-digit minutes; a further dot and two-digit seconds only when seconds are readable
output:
7.19
